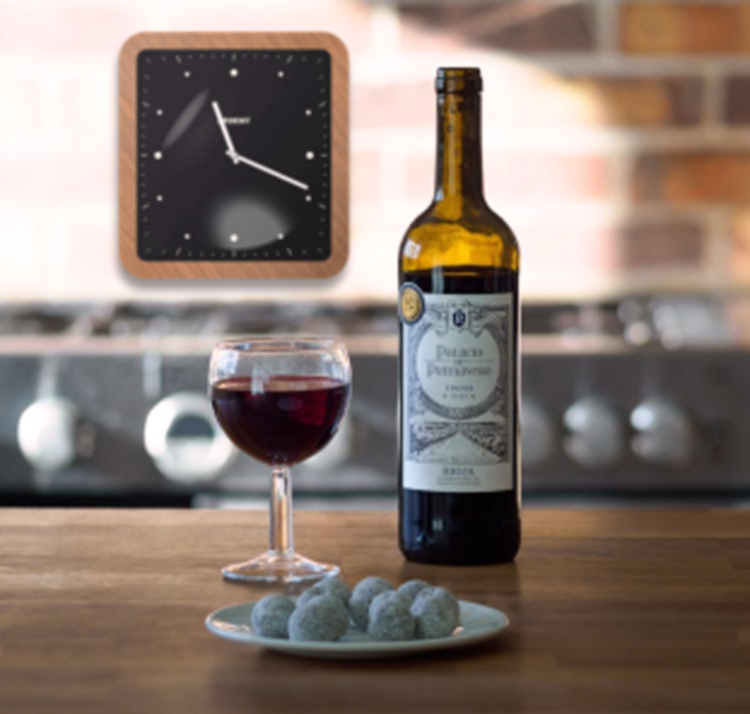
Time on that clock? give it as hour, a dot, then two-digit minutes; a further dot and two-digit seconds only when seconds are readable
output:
11.19
